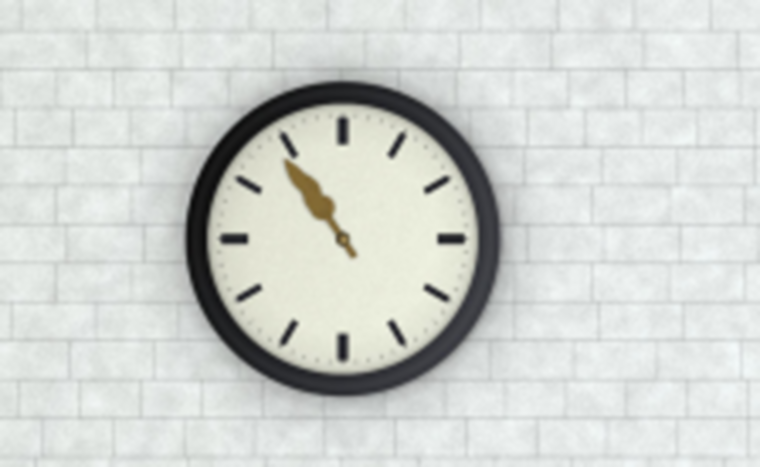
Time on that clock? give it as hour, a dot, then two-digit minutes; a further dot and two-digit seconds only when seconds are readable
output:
10.54
